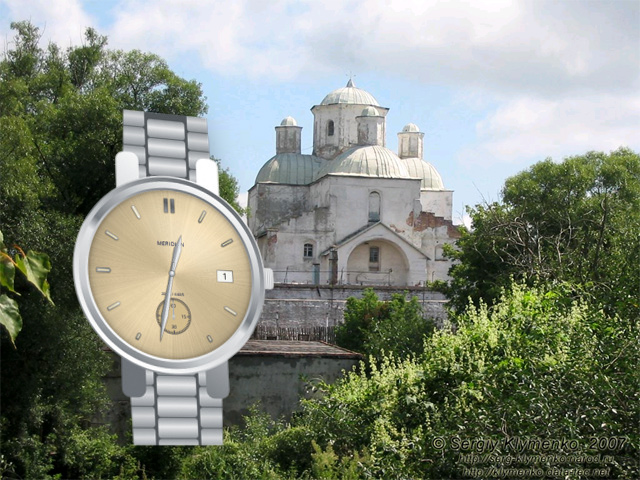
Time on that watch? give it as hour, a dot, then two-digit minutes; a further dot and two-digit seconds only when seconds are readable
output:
12.32
